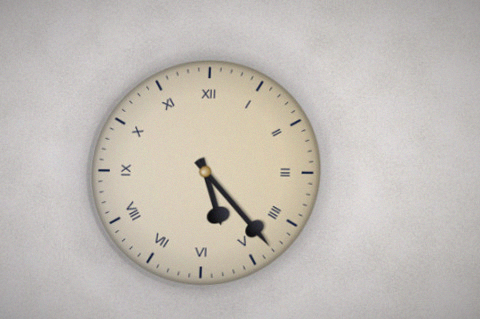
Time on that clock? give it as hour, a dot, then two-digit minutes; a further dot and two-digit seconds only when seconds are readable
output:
5.23
